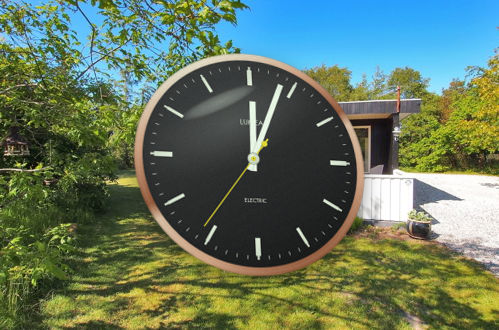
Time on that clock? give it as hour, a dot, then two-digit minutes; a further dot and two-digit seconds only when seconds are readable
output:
12.03.36
